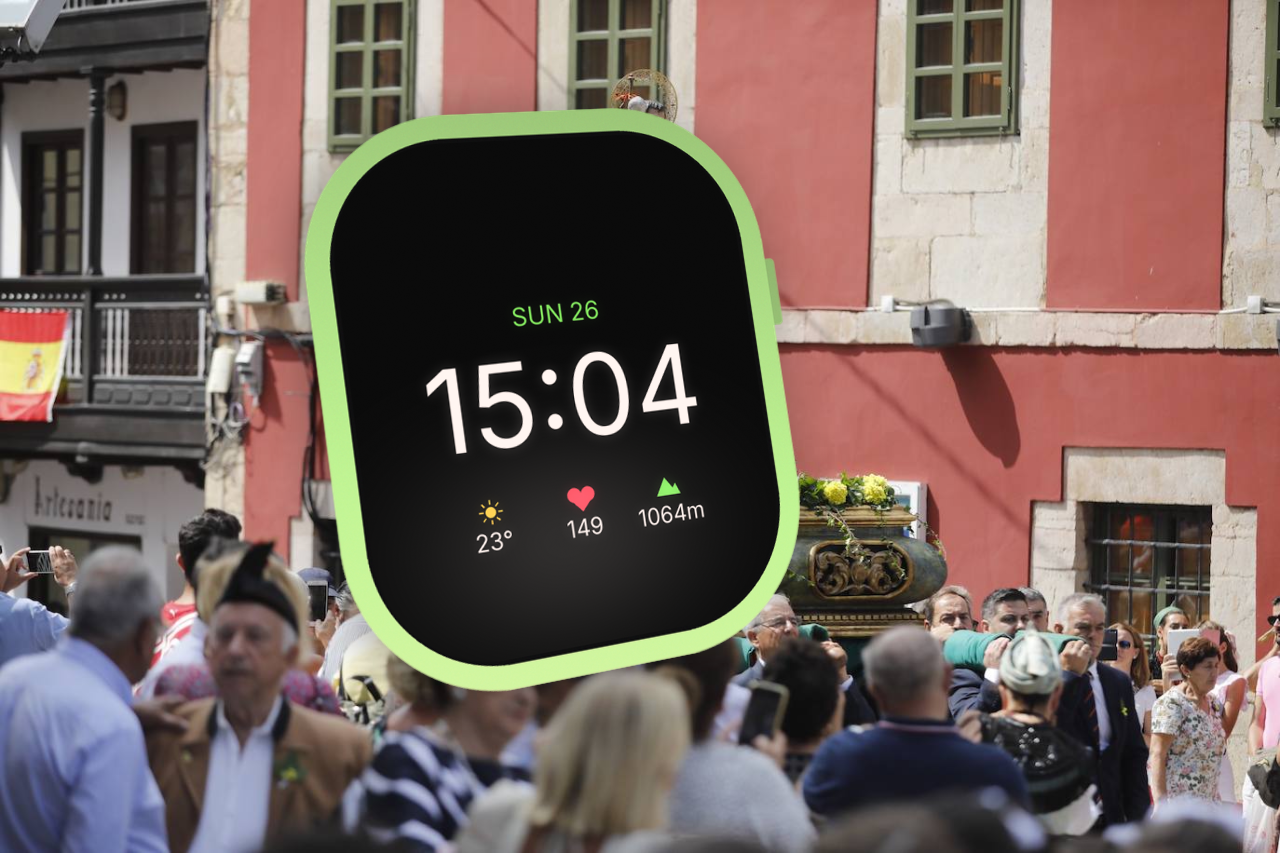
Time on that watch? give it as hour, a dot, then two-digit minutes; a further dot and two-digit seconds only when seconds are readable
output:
15.04
